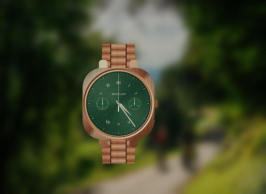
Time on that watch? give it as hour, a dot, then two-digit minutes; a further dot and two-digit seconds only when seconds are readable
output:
4.24
